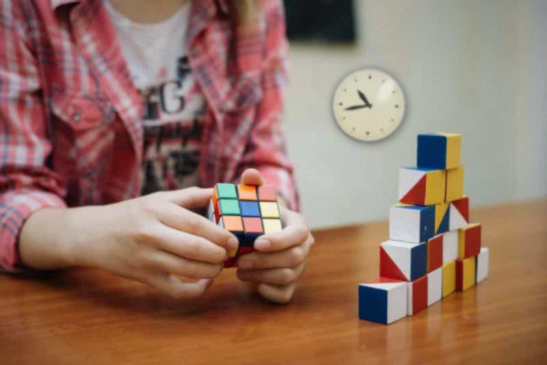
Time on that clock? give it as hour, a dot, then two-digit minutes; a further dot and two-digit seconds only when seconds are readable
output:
10.43
